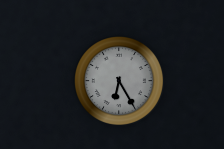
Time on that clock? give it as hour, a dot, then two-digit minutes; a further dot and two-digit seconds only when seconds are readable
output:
6.25
